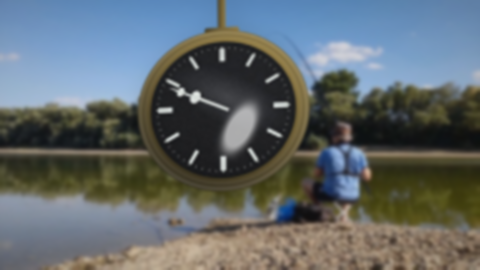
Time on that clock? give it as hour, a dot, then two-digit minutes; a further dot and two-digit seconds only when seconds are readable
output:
9.49
